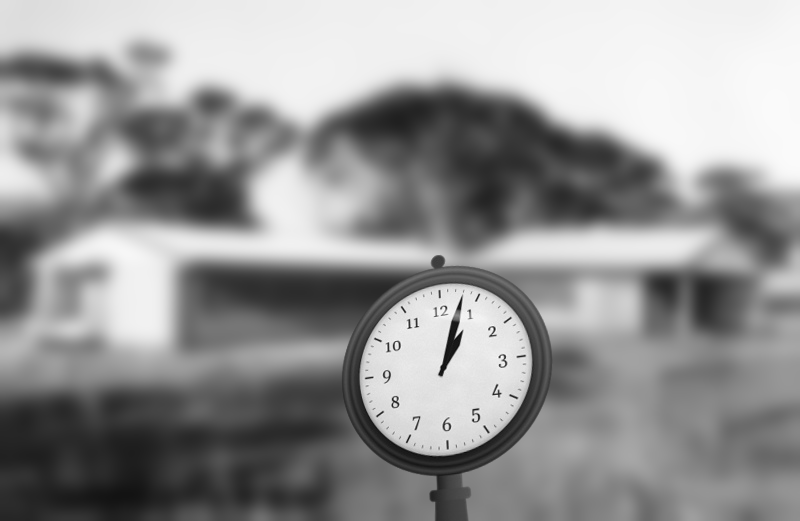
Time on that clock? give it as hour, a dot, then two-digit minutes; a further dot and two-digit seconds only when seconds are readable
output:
1.03
